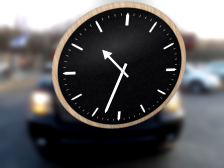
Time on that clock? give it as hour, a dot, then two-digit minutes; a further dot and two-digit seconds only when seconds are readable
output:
10.33
